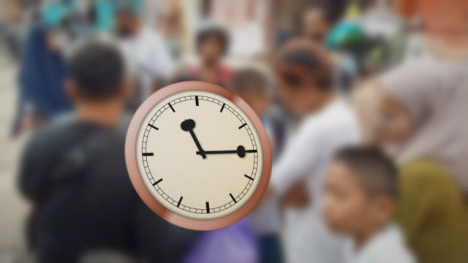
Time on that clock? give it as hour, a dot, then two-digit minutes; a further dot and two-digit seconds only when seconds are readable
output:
11.15
